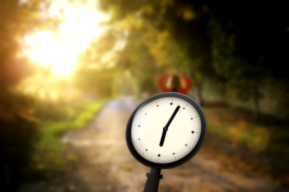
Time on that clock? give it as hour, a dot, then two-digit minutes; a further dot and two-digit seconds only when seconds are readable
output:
6.03
